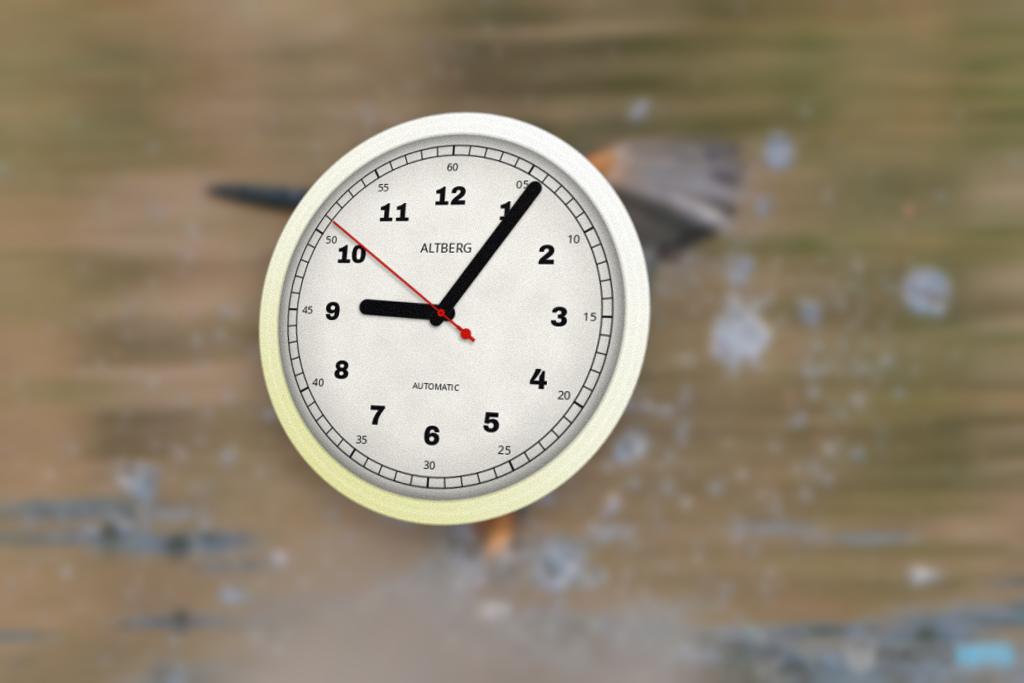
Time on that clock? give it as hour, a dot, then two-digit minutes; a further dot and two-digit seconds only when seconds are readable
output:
9.05.51
